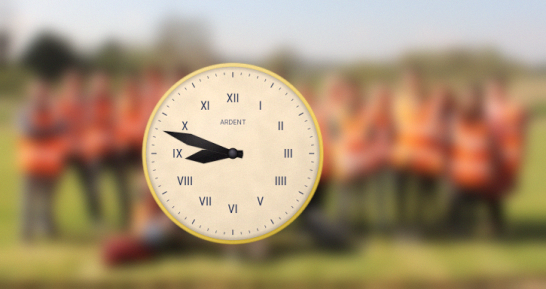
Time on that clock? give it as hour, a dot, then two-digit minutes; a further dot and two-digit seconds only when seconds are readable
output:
8.48
